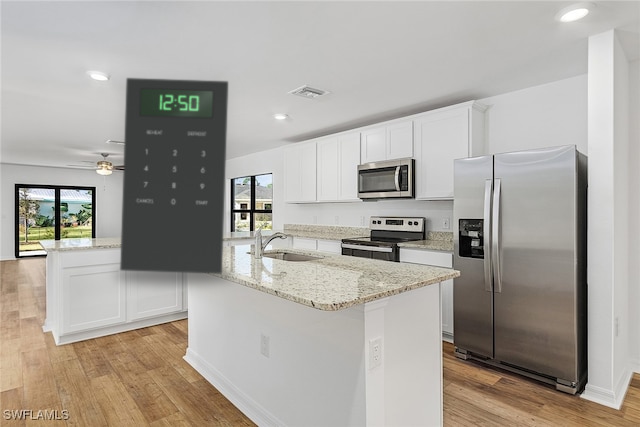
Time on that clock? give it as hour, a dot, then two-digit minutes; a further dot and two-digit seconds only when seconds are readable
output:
12.50
